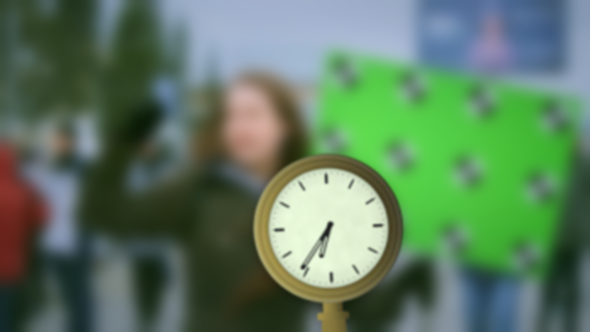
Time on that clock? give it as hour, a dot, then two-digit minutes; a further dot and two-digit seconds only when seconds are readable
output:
6.36
